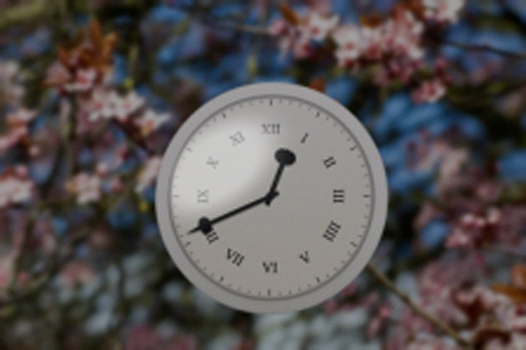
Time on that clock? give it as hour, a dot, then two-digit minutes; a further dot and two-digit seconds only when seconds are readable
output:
12.41
